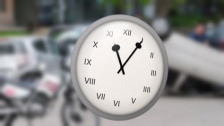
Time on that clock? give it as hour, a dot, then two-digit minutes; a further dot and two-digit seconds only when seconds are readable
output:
11.05
